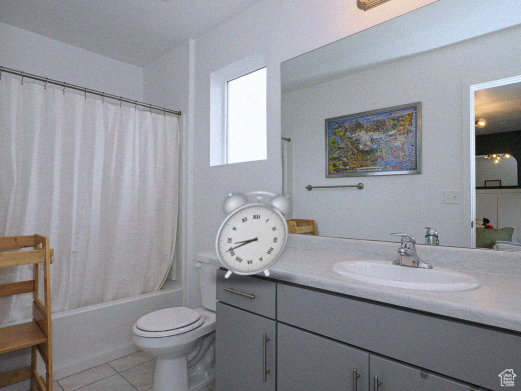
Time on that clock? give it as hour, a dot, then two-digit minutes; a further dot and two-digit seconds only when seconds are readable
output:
8.41
